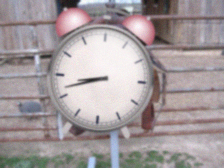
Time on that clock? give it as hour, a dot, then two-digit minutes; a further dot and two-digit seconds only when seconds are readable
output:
8.42
